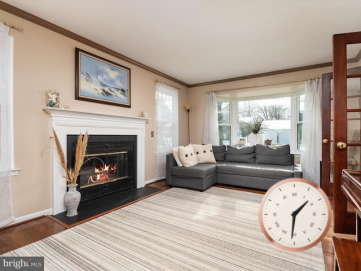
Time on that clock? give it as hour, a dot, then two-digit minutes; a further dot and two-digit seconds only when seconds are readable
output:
1.31
